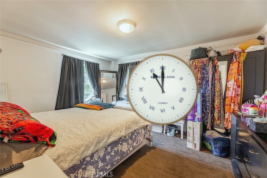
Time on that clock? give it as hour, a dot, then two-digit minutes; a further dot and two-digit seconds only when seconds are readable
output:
11.00
